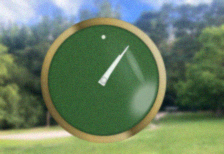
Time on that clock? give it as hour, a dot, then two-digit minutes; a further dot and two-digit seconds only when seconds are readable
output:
1.06
